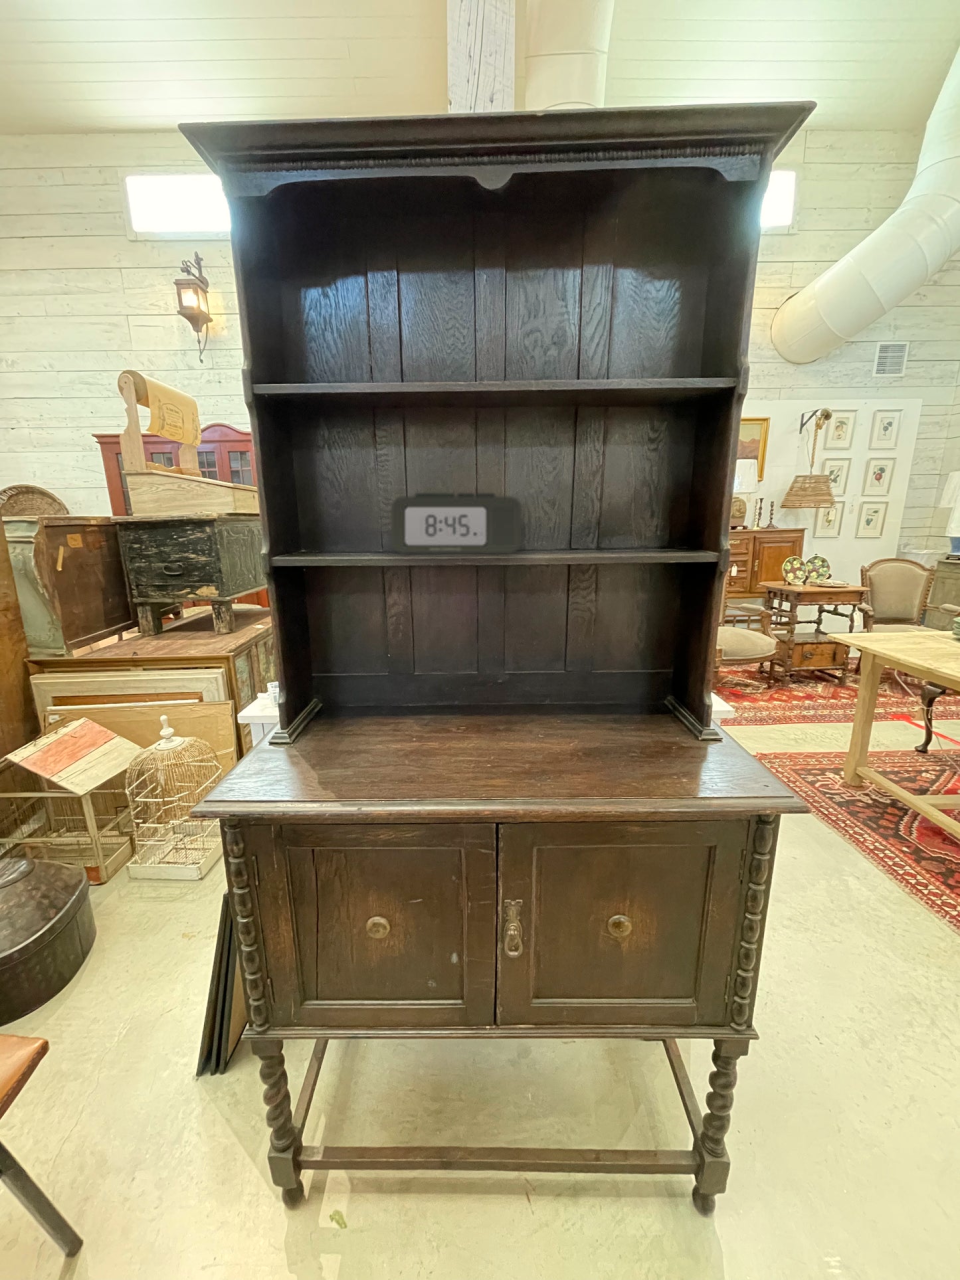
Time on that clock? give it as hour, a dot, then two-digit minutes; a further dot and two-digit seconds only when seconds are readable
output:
8.45
